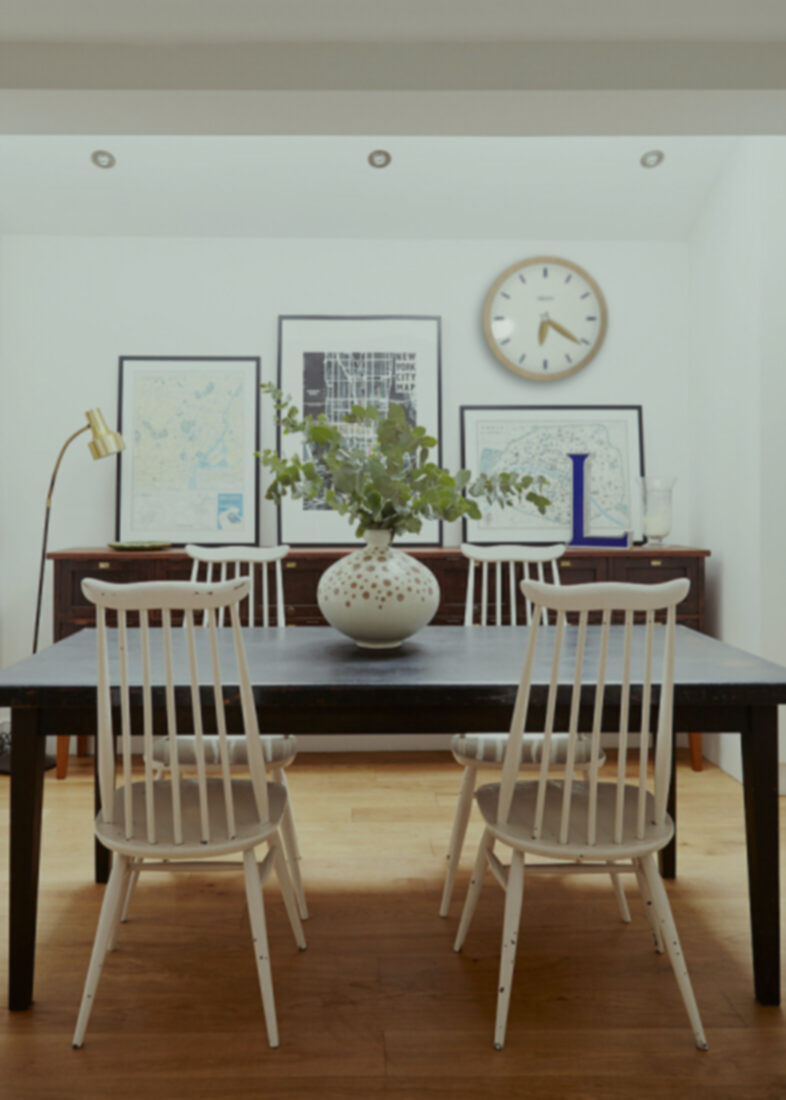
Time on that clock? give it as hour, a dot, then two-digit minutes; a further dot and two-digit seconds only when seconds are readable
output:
6.21
